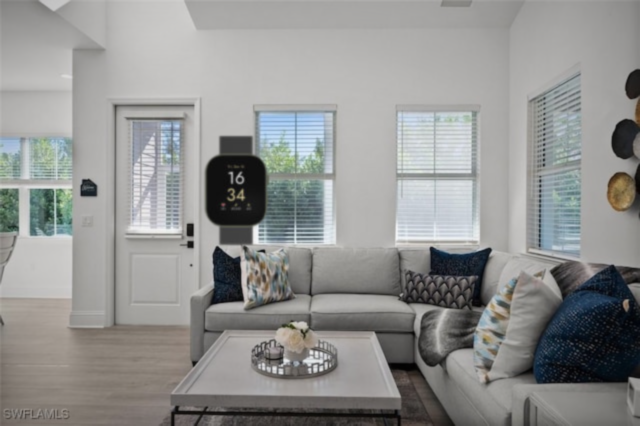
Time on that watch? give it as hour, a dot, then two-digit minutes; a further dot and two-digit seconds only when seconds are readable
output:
16.34
